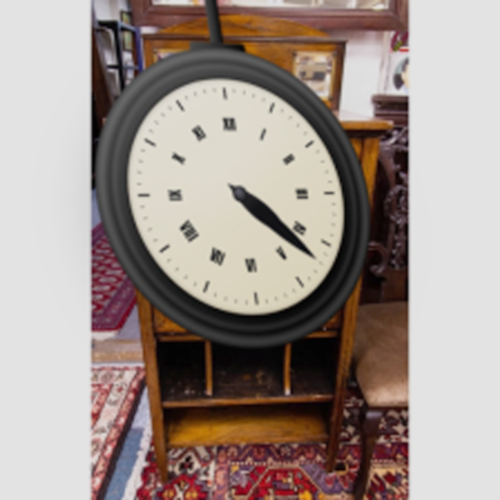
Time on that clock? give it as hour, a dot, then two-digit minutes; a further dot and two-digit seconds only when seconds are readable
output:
4.22
